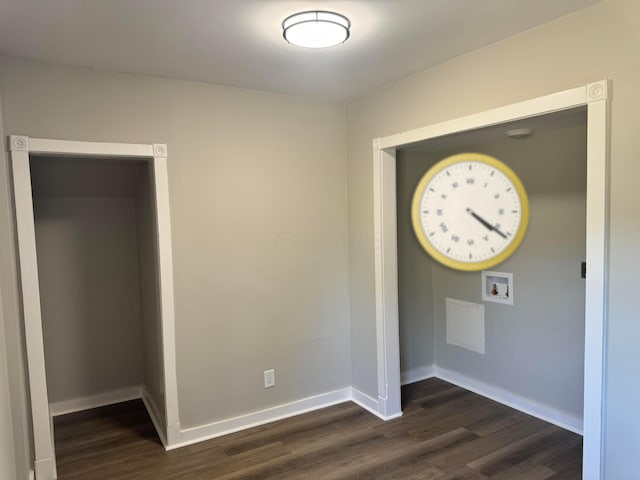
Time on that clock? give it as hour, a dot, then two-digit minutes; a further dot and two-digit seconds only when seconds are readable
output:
4.21
